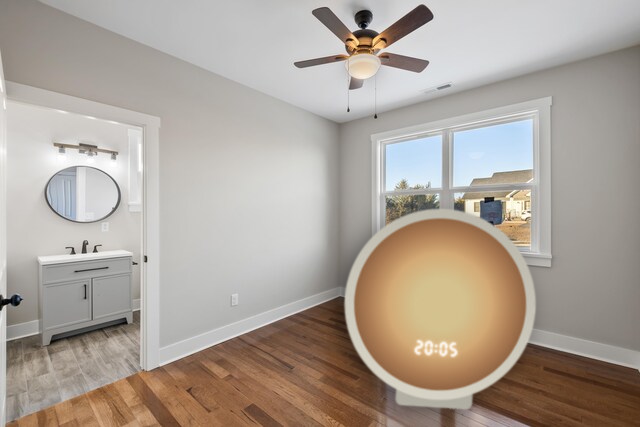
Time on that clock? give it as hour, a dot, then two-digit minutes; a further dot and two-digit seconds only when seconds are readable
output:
20.05
